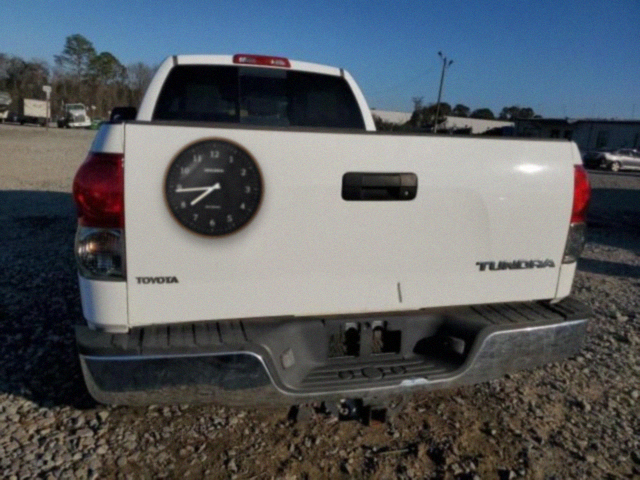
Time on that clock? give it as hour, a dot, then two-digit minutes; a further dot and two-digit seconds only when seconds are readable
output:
7.44
